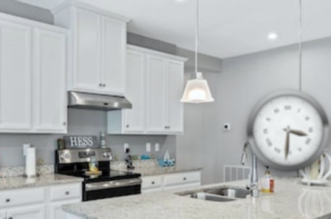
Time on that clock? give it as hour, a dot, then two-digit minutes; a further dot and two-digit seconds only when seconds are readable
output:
3.31
